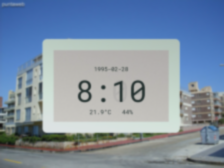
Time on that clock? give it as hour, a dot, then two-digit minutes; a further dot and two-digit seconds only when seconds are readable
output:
8.10
